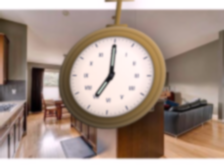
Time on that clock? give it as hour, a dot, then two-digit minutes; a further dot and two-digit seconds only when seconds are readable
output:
7.00
